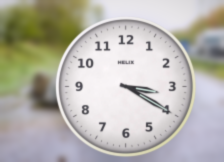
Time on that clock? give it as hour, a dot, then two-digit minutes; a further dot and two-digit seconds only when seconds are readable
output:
3.20
